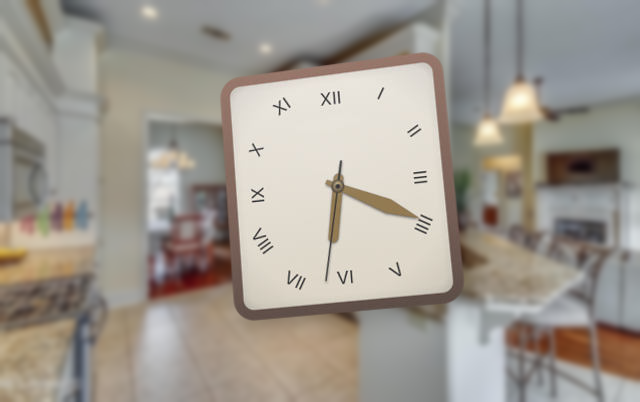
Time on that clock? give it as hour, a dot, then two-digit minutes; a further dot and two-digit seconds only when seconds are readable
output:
6.19.32
